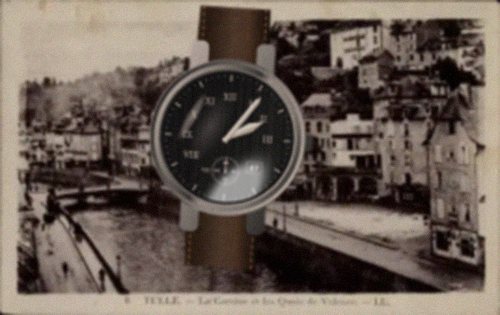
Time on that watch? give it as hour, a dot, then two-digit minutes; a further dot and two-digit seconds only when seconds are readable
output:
2.06
